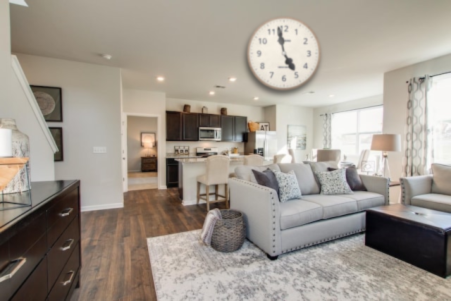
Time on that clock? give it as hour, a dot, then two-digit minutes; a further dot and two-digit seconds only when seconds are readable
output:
4.58
